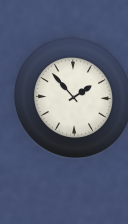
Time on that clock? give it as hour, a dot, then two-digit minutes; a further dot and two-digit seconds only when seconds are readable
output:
1.53
